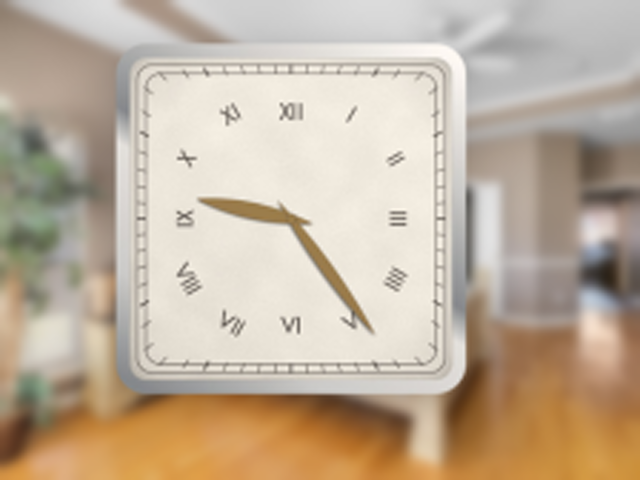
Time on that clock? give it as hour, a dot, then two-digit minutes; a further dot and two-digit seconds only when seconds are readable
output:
9.24
